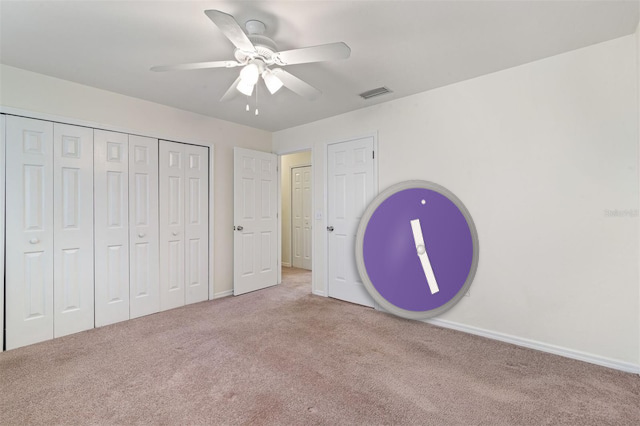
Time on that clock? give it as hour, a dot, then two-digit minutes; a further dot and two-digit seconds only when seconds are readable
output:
11.26
